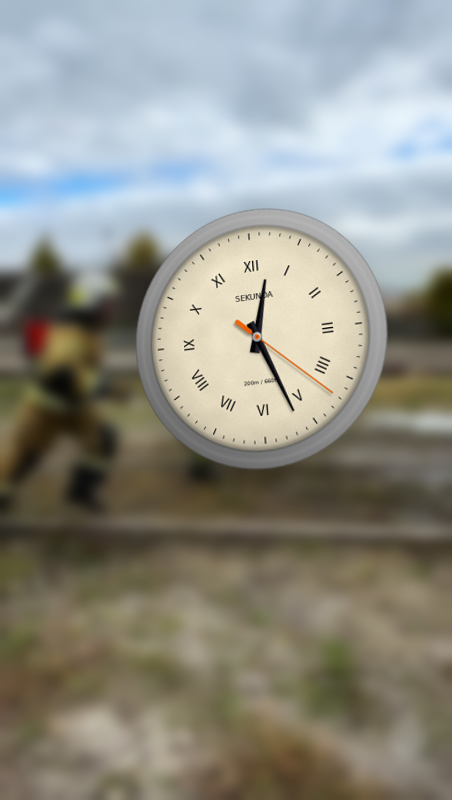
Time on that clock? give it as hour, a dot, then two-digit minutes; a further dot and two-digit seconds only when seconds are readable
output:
12.26.22
